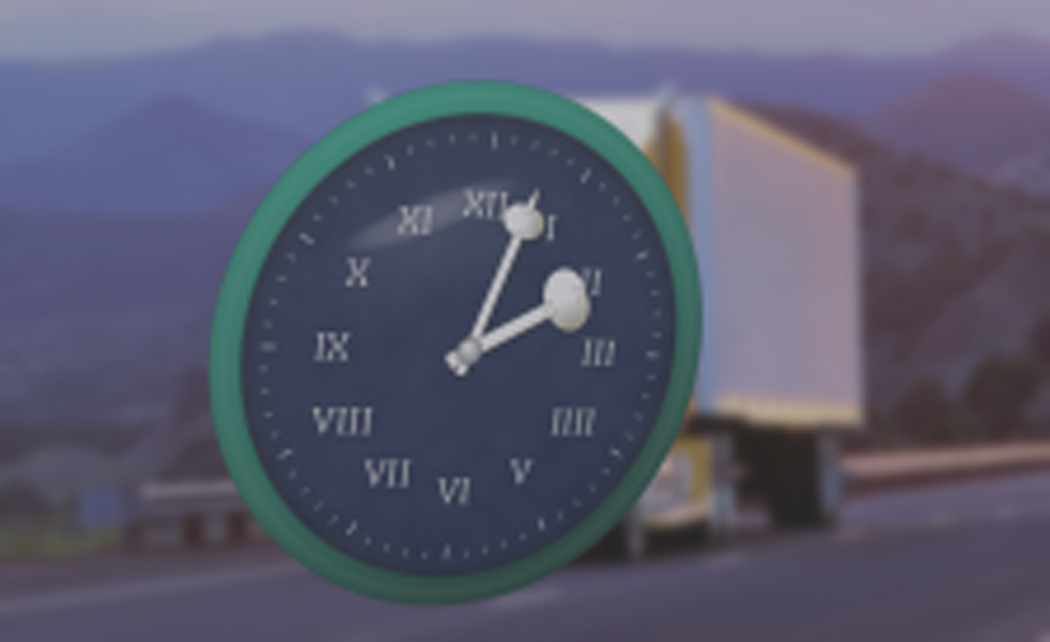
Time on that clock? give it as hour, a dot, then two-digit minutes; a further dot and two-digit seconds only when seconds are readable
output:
2.03
